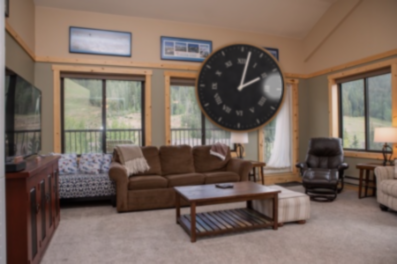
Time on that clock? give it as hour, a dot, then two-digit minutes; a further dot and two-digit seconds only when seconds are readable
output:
2.02
